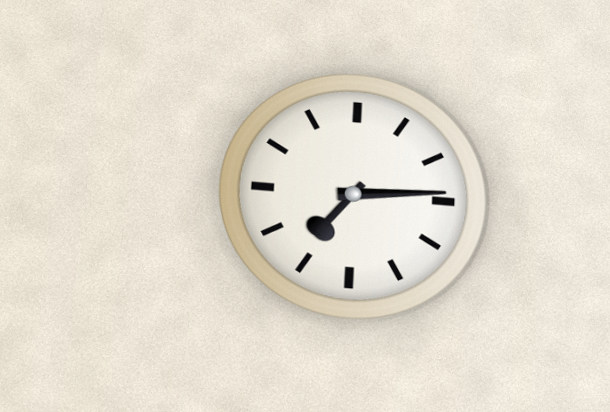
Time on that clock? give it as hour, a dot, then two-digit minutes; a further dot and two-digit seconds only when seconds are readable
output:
7.14
